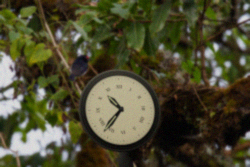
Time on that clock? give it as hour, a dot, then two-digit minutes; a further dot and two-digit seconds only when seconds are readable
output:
10.37
